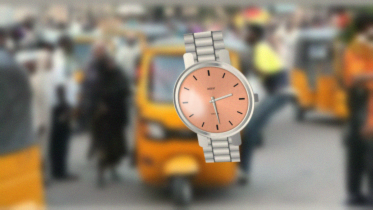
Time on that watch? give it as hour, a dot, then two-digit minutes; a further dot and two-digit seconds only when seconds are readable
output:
2.29
